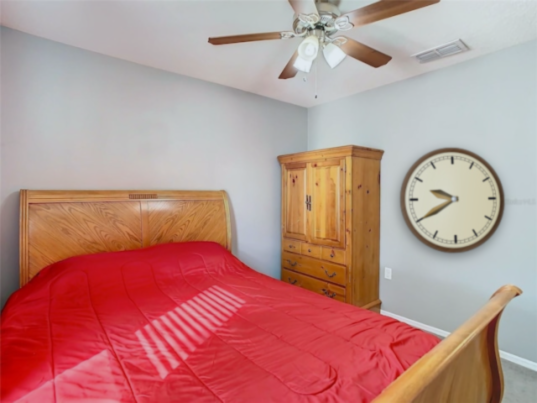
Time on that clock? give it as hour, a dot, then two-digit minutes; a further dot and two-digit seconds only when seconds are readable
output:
9.40
